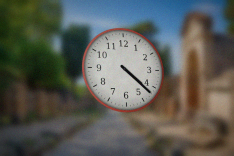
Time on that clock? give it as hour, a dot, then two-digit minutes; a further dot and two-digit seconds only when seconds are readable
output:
4.22
